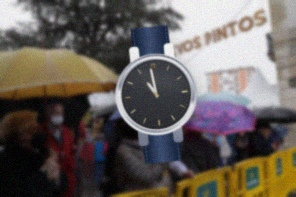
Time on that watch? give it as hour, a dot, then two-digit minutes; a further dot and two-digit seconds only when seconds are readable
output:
10.59
